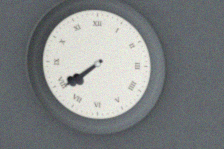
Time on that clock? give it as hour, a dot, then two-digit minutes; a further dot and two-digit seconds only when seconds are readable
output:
7.39
